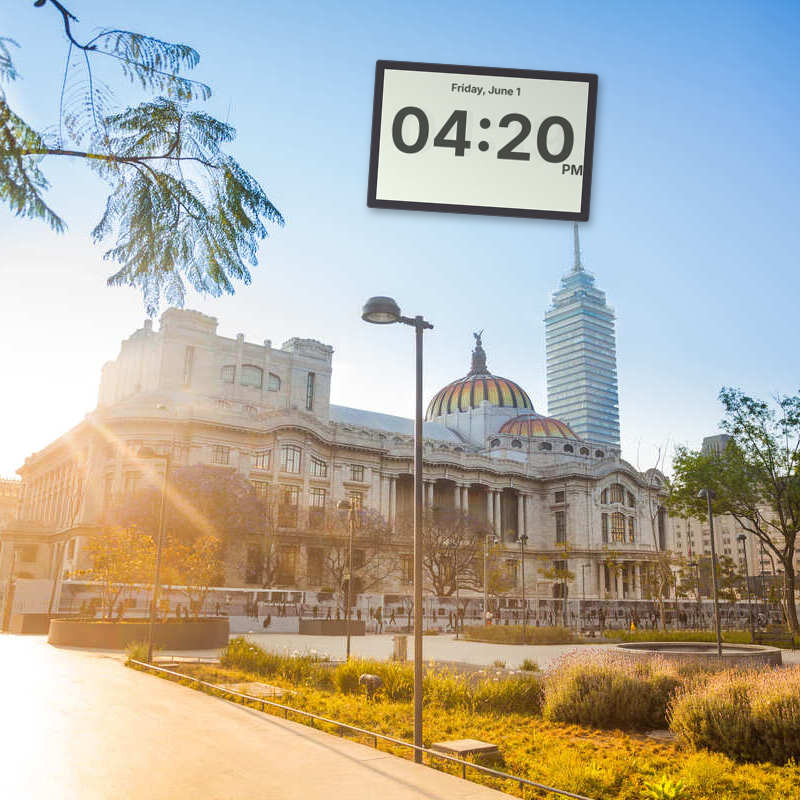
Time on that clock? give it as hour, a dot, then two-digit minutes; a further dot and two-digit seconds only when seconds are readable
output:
4.20
